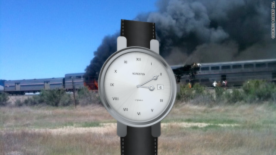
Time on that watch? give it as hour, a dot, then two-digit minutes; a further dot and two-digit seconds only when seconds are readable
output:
3.10
